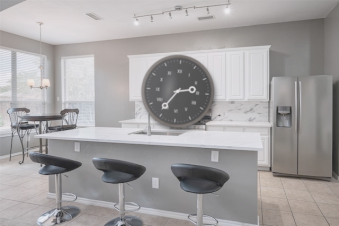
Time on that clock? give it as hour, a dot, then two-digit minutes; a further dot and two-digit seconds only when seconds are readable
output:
2.36
